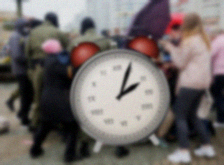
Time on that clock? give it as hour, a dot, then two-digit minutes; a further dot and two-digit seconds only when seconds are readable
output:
2.04
